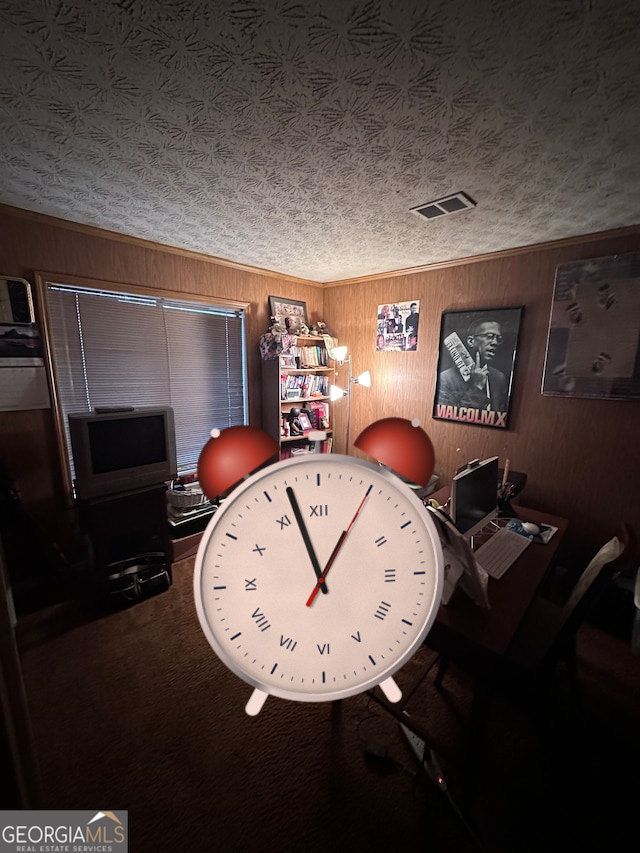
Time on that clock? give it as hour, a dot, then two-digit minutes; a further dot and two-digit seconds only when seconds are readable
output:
12.57.05
